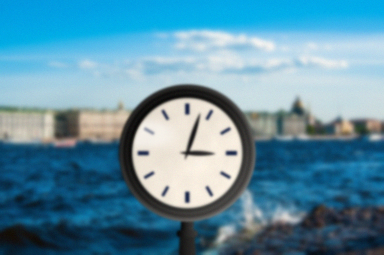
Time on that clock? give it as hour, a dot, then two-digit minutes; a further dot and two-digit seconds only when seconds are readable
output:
3.03
